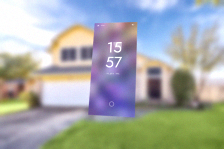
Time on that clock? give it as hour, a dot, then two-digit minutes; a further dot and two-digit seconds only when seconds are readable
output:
15.57
